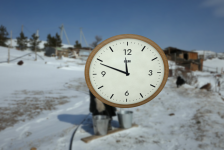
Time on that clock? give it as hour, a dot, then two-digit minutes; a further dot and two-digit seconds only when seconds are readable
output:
11.49
